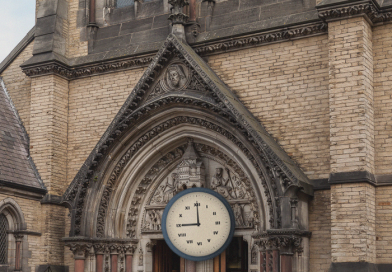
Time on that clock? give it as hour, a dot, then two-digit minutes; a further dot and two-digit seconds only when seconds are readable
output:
9.00
